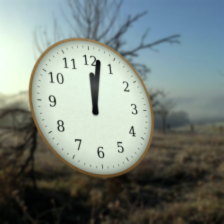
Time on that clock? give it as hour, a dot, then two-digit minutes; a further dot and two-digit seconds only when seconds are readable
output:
12.02
